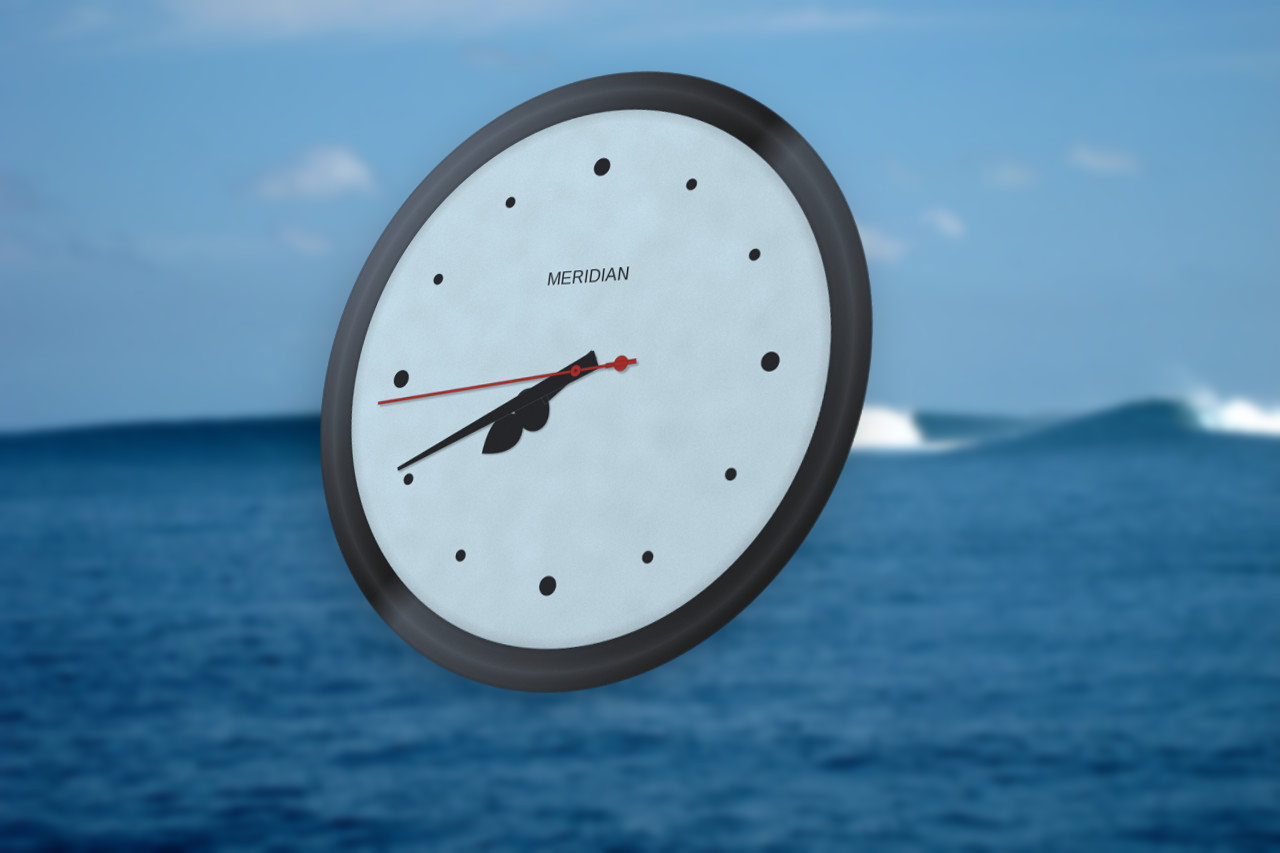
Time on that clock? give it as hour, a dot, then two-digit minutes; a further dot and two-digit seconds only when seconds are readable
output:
7.40.44
